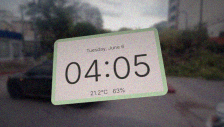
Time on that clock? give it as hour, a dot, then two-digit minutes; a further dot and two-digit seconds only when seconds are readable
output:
4.05
